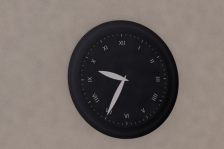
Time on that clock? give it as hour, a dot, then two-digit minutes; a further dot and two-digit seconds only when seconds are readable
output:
9.35
